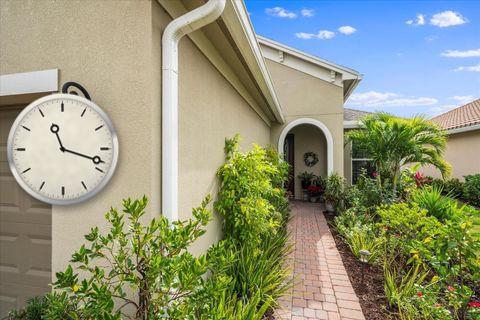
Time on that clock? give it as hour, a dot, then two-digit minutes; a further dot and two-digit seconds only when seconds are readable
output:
11.18
